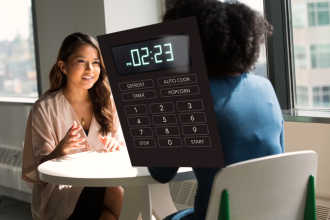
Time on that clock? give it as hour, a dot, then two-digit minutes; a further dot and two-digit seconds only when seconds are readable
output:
2.23
